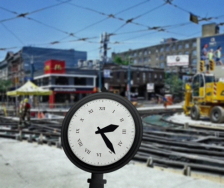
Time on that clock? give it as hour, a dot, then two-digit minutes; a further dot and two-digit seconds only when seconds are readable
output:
2.24
